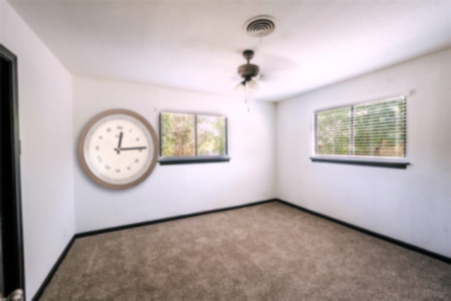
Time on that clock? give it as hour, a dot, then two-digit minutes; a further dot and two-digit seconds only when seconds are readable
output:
12.14
